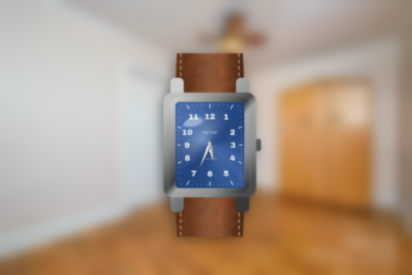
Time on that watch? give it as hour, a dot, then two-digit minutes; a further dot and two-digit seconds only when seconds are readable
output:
5.34
